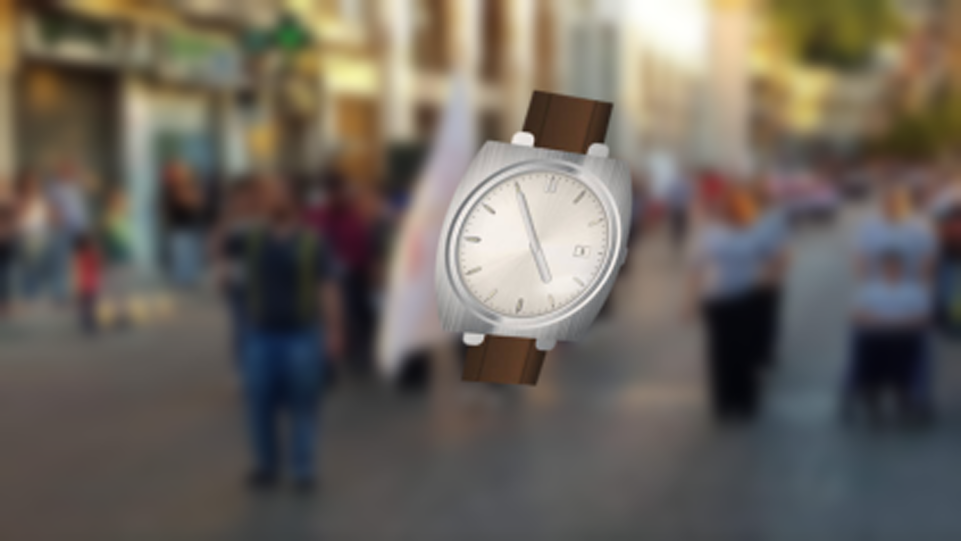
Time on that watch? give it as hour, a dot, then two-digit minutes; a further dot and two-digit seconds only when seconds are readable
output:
4.55
